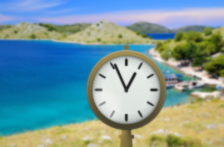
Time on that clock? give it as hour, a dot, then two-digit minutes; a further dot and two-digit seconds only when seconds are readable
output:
12.56
